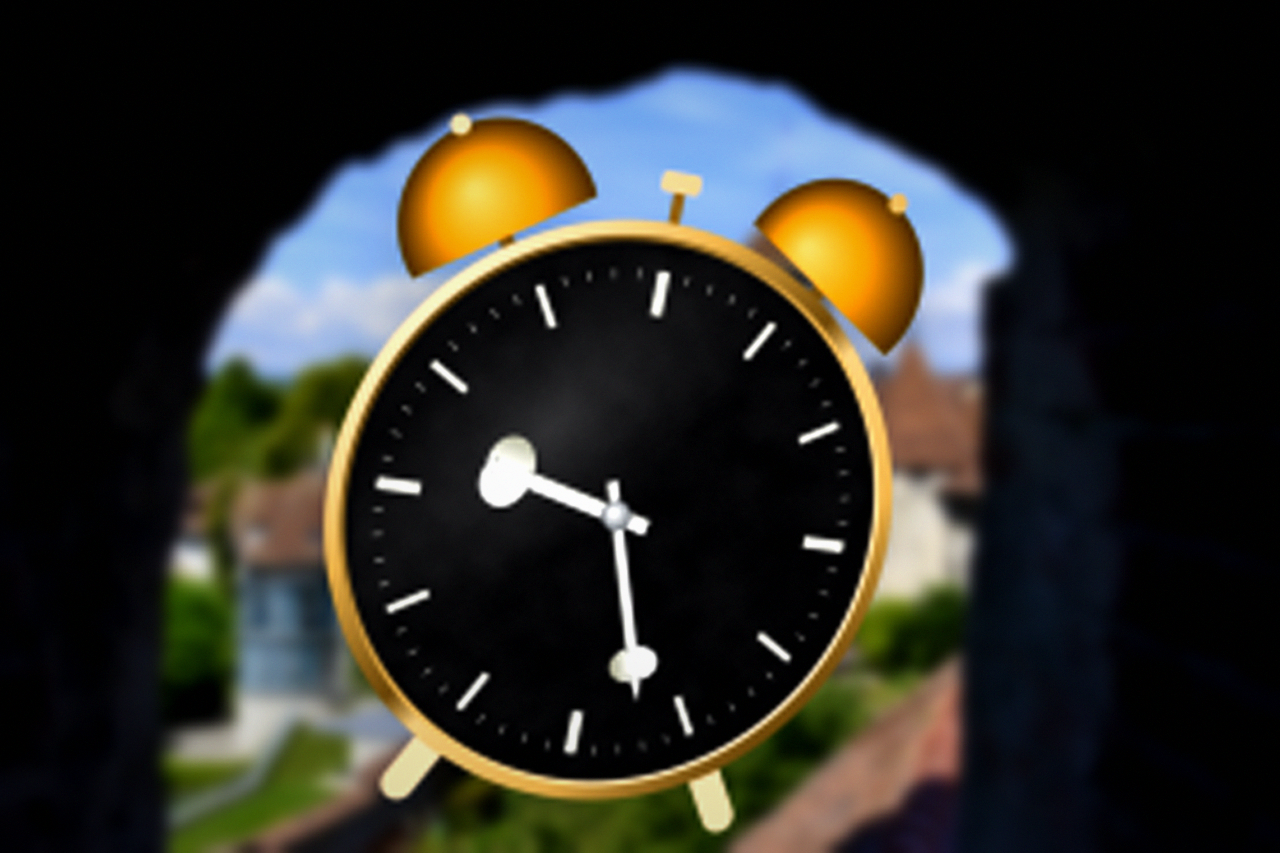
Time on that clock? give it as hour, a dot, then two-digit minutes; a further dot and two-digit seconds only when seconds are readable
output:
9.27
